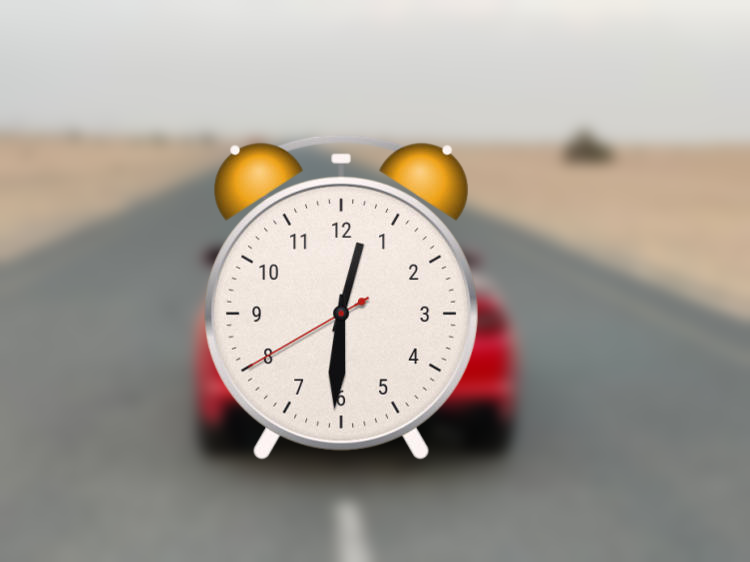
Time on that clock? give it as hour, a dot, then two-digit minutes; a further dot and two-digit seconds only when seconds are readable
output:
12.30.40
